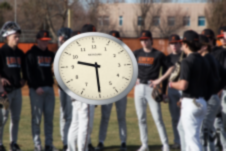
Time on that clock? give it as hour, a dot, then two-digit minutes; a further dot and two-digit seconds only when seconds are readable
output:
9.30
